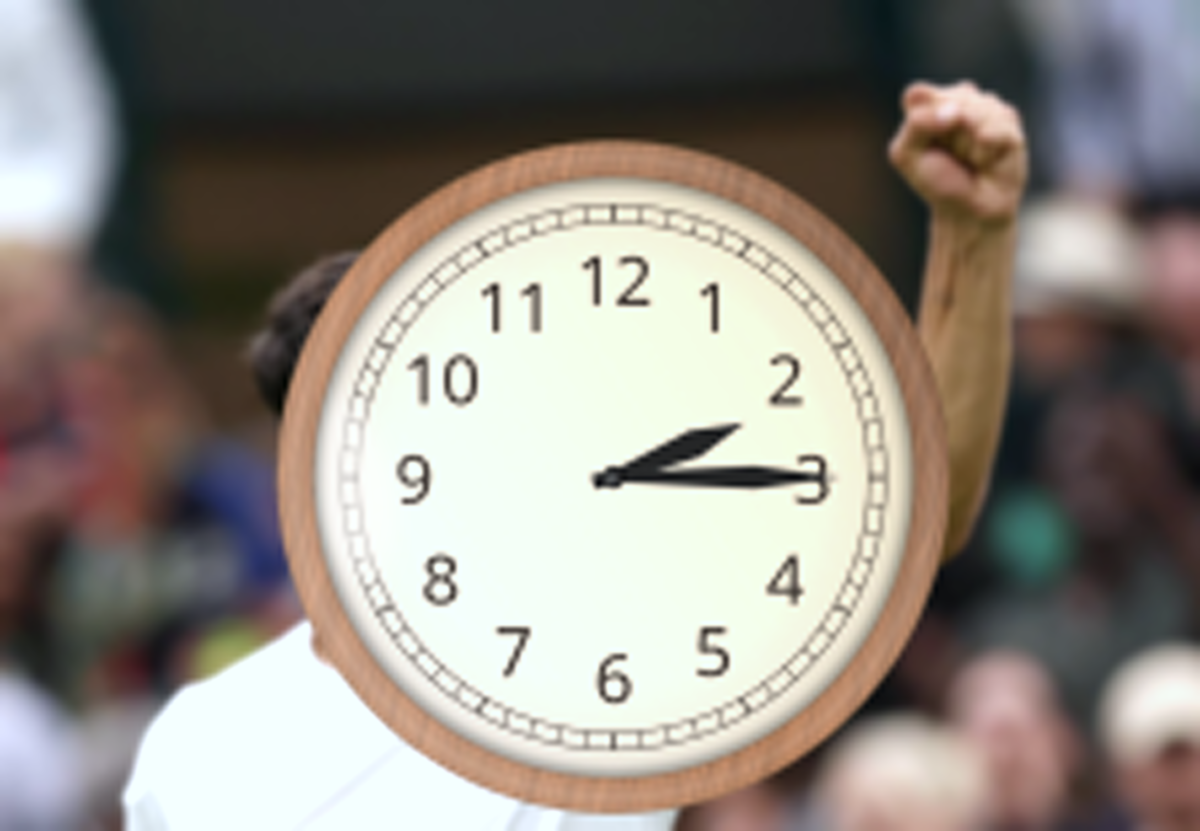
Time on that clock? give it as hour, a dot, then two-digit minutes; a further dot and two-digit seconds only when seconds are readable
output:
2.15
